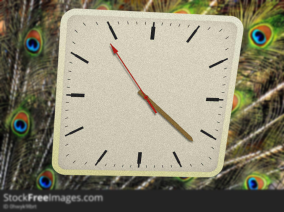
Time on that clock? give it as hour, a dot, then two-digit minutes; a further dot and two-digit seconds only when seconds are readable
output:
4.21.54
